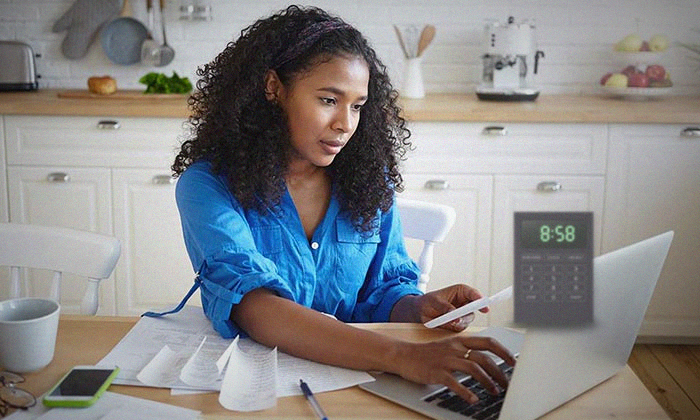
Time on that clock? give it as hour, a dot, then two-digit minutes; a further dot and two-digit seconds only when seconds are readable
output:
8.58
